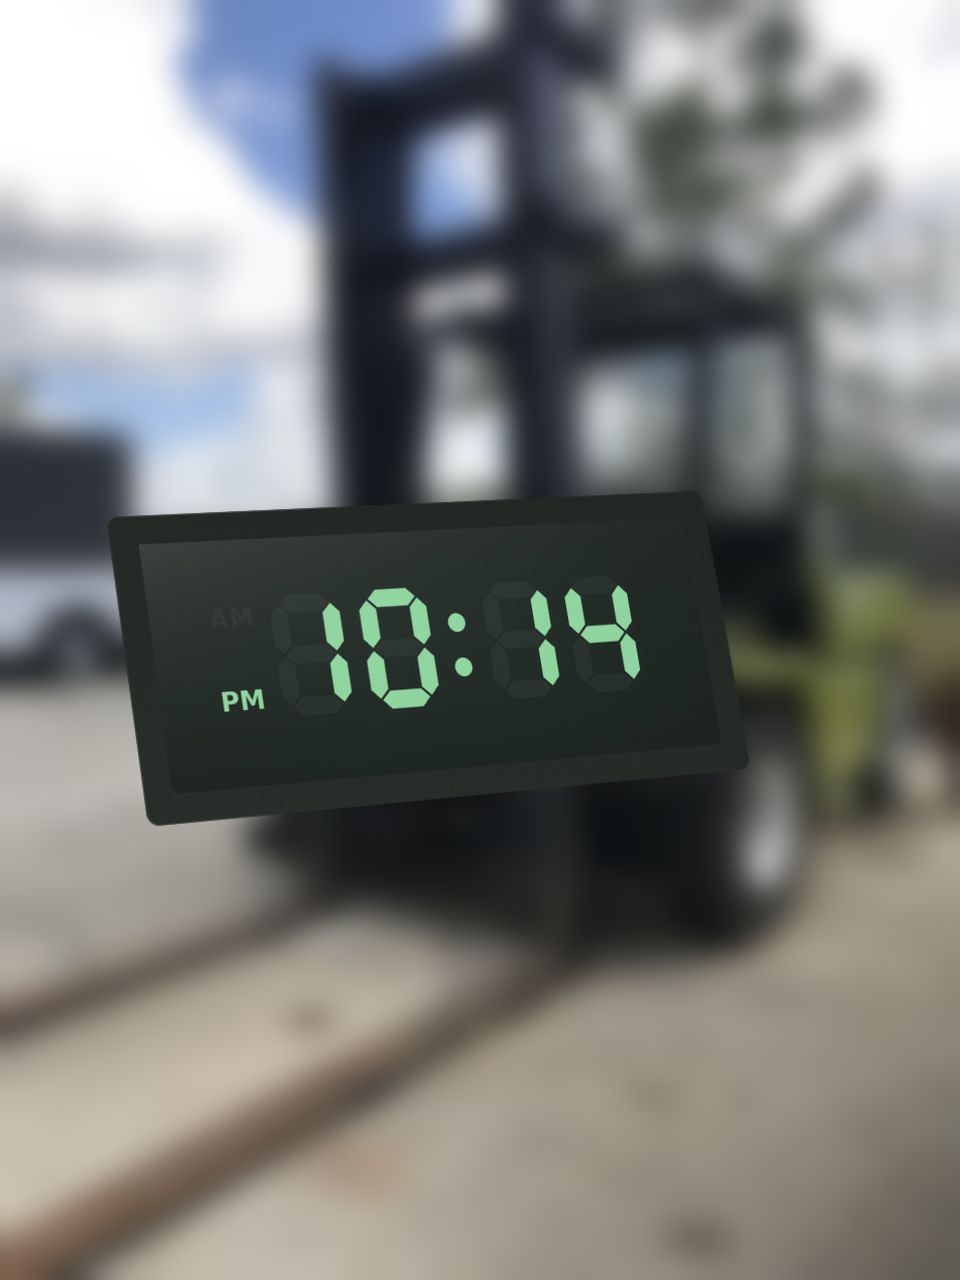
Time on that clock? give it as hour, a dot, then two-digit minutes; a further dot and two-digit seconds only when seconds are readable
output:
10.14
